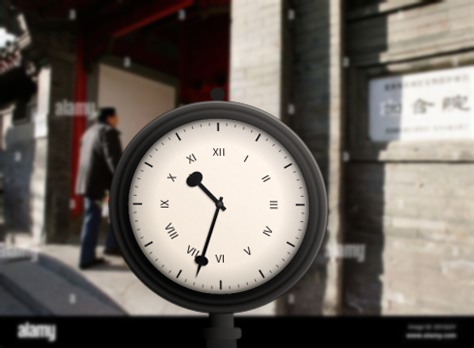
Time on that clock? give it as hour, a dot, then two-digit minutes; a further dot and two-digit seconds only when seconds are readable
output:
10.33
